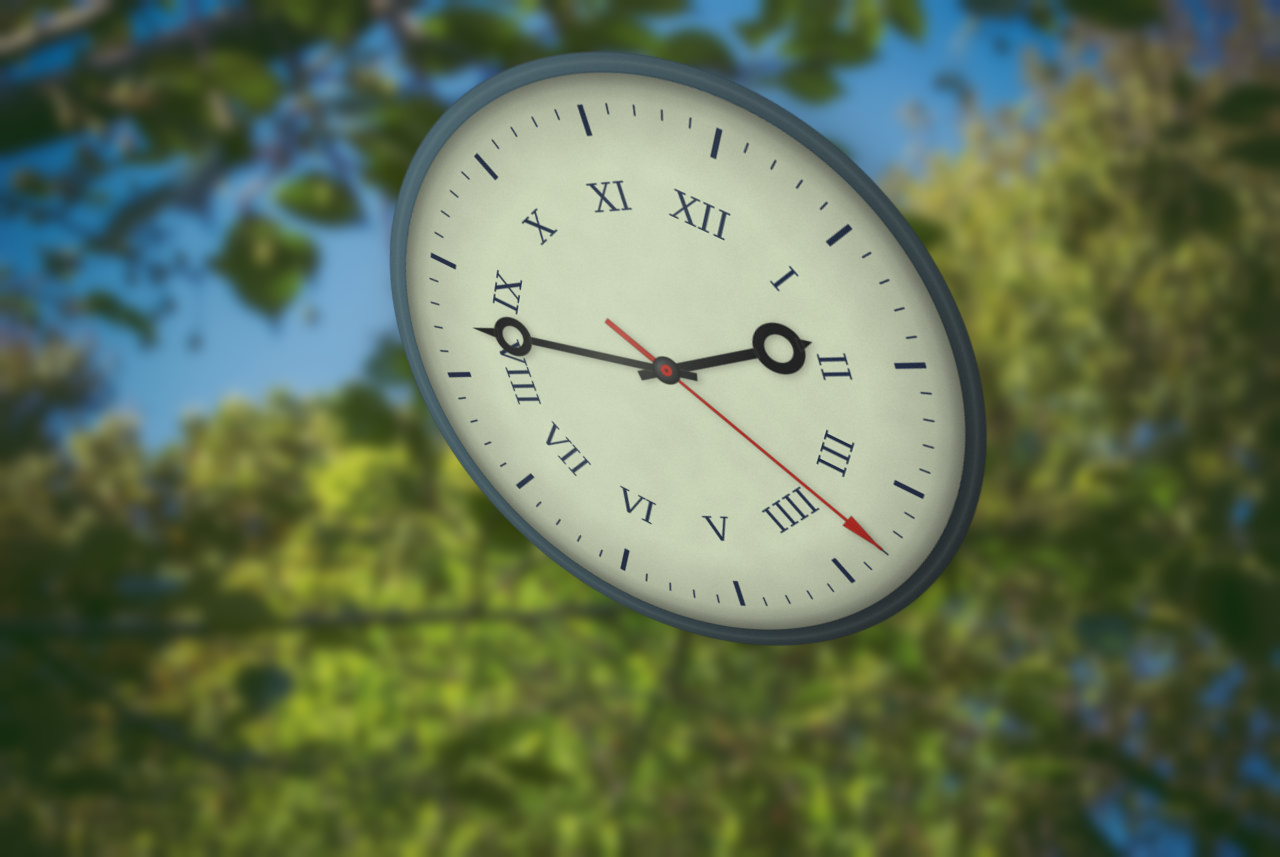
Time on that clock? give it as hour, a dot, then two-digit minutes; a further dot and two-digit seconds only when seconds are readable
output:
1.42.18
